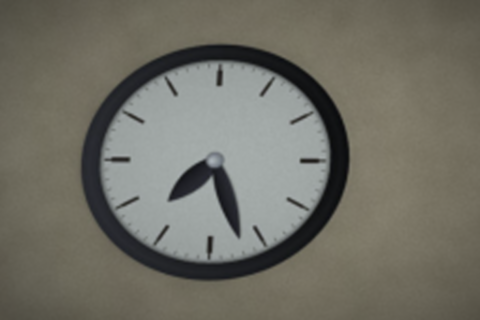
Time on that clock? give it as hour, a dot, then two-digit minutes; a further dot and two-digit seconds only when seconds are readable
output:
7.27
